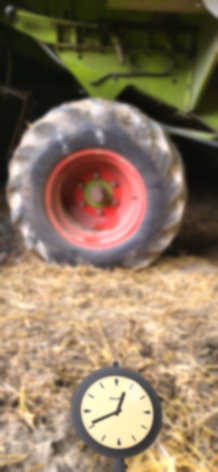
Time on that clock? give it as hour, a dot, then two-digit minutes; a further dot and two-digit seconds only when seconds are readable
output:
12.41
